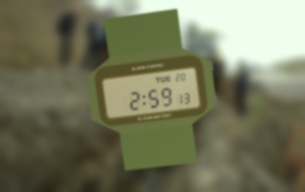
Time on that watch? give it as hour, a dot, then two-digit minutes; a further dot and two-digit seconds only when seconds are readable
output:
2.59
